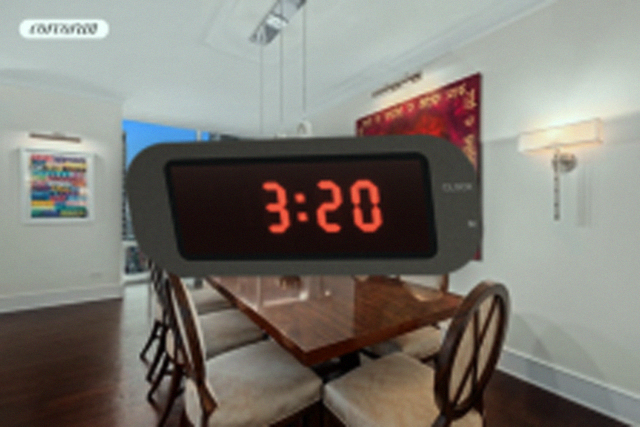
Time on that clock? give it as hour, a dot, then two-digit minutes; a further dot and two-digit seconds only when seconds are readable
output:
3.20
